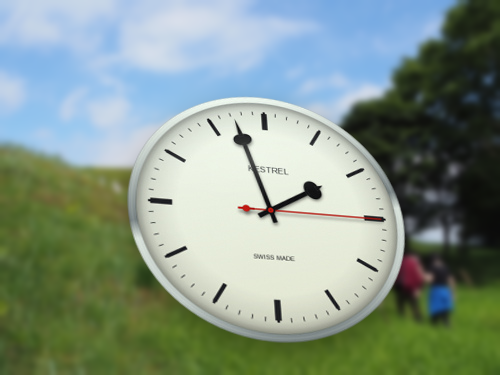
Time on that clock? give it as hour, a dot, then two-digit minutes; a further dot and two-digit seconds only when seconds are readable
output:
1.57.15
